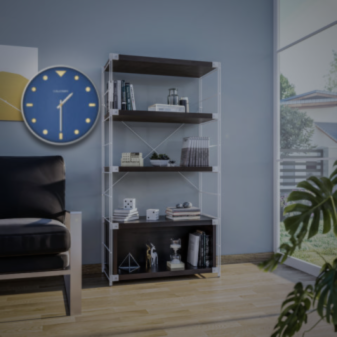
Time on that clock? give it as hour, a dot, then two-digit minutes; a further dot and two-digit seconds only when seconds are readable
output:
1.30
